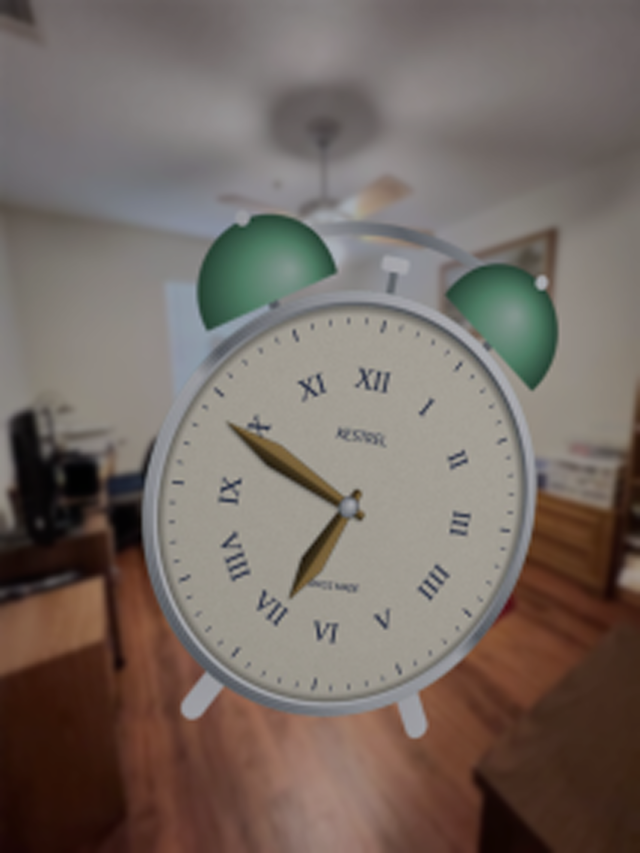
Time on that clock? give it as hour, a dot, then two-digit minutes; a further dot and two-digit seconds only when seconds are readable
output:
6.49
